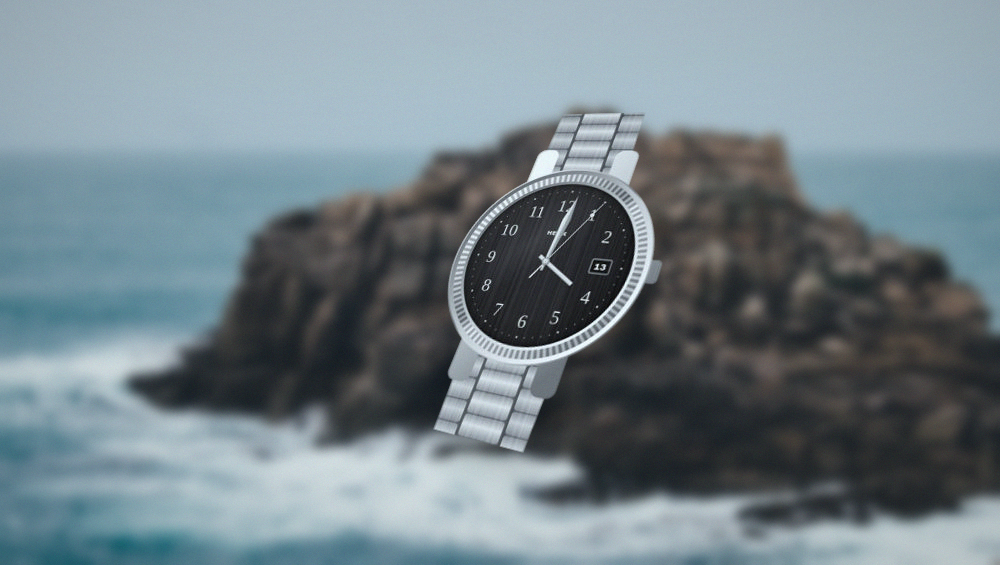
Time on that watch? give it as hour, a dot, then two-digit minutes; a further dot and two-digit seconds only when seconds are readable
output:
4.01.05
